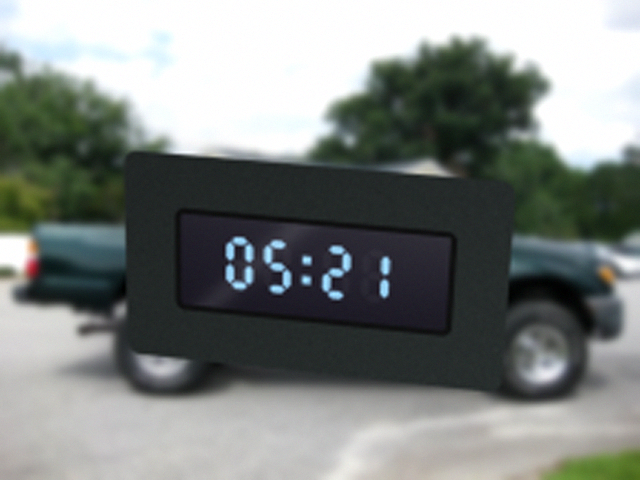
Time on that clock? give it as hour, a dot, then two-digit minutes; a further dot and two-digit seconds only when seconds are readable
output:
5.21
